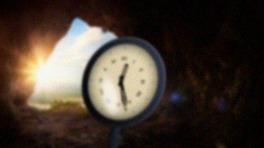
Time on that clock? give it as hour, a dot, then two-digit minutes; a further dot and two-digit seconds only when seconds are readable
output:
12.27
